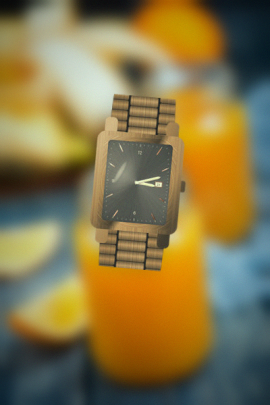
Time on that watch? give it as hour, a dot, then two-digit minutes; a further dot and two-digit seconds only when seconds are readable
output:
3.12
